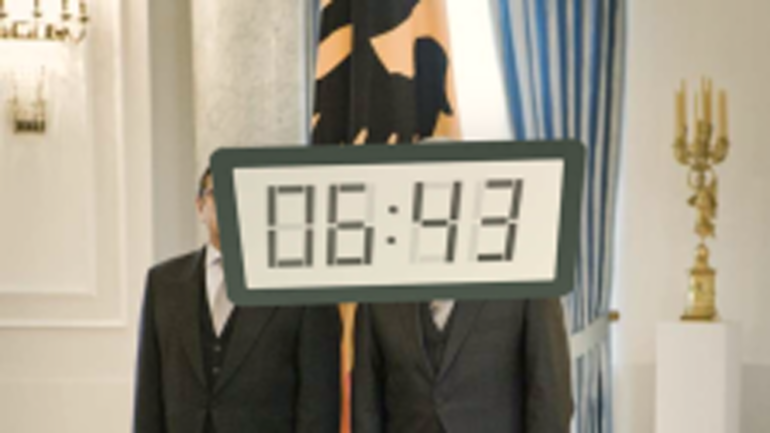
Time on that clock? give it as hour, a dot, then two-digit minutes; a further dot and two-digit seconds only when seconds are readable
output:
6.43
